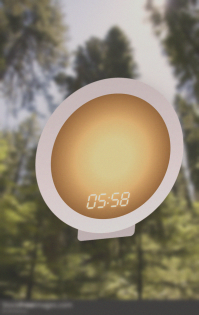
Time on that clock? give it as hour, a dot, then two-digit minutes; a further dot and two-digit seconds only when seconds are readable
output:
5.58
